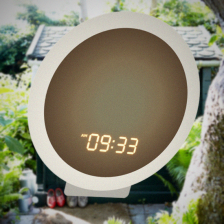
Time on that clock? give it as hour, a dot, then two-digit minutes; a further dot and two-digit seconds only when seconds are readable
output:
9.33
